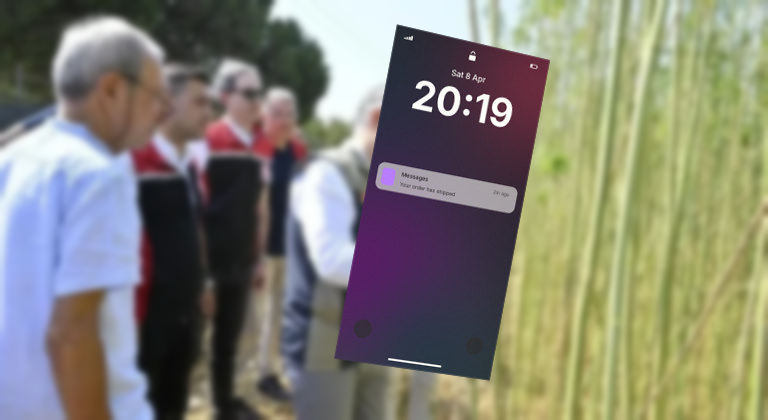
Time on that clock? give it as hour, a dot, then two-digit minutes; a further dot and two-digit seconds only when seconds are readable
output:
20.19
